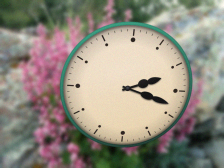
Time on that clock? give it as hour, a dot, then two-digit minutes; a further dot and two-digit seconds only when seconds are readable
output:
2.18
